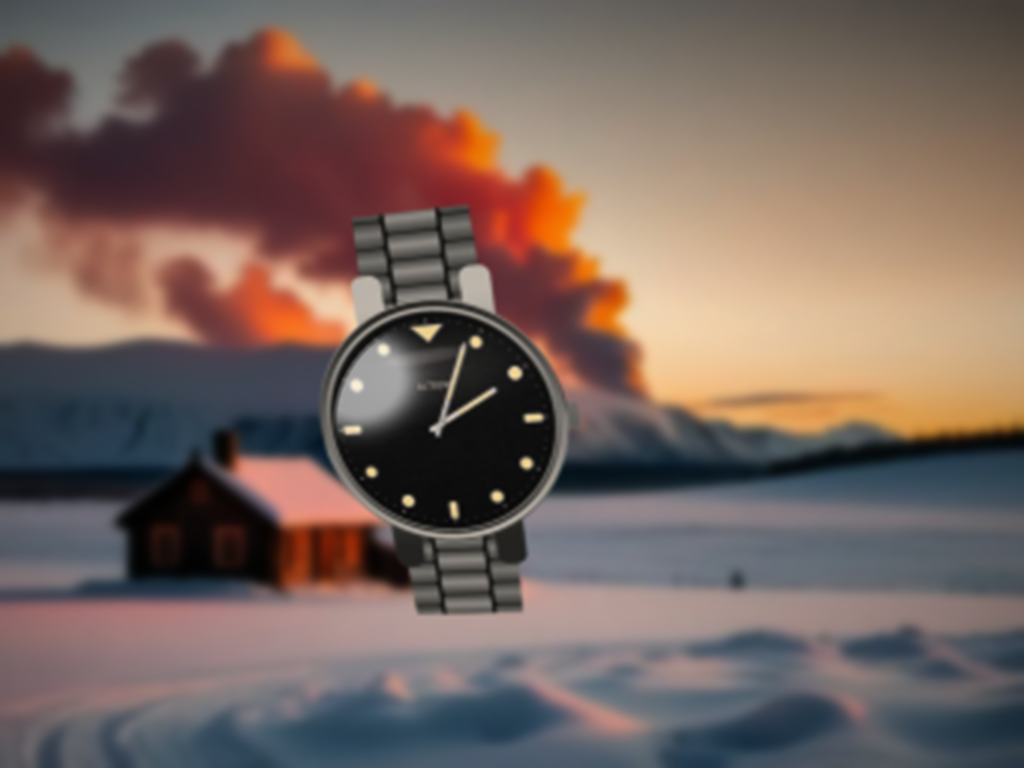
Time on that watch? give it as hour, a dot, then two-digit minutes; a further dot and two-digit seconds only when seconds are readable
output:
2.04
